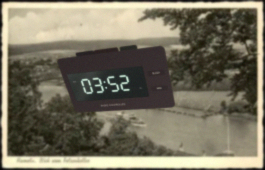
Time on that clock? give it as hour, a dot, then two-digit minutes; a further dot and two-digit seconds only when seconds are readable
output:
3.52
